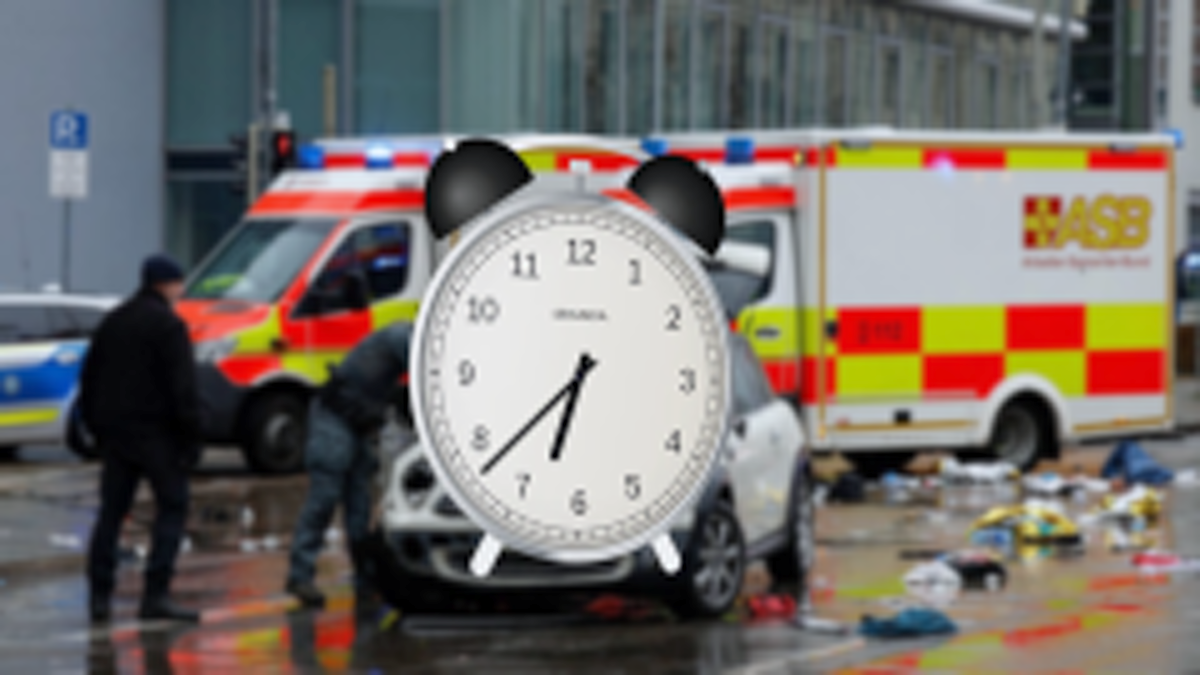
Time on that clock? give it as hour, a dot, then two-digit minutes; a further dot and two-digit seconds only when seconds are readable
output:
6.38
